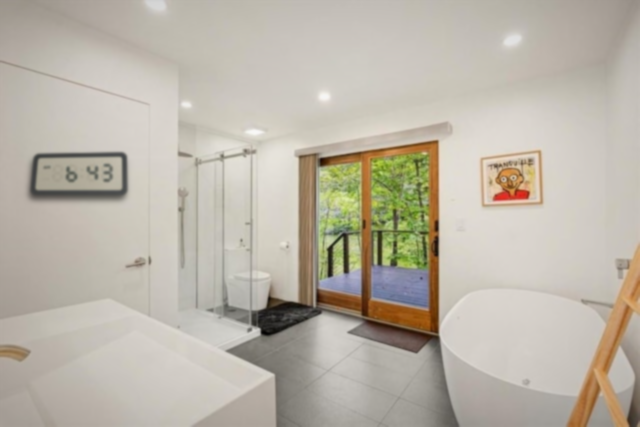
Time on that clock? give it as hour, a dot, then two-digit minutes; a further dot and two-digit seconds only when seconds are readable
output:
6.43
